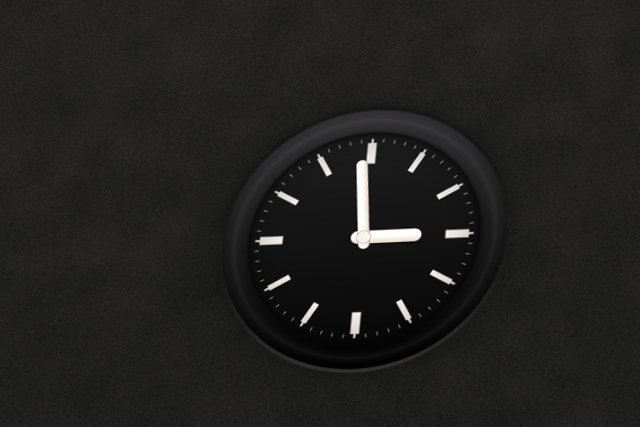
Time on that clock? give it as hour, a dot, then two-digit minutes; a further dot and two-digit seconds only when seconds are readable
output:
2.59
